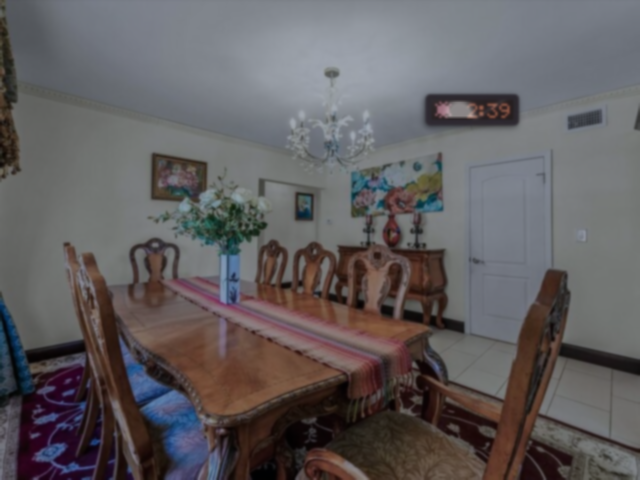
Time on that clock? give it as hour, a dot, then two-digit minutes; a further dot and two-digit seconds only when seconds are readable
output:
2.39
